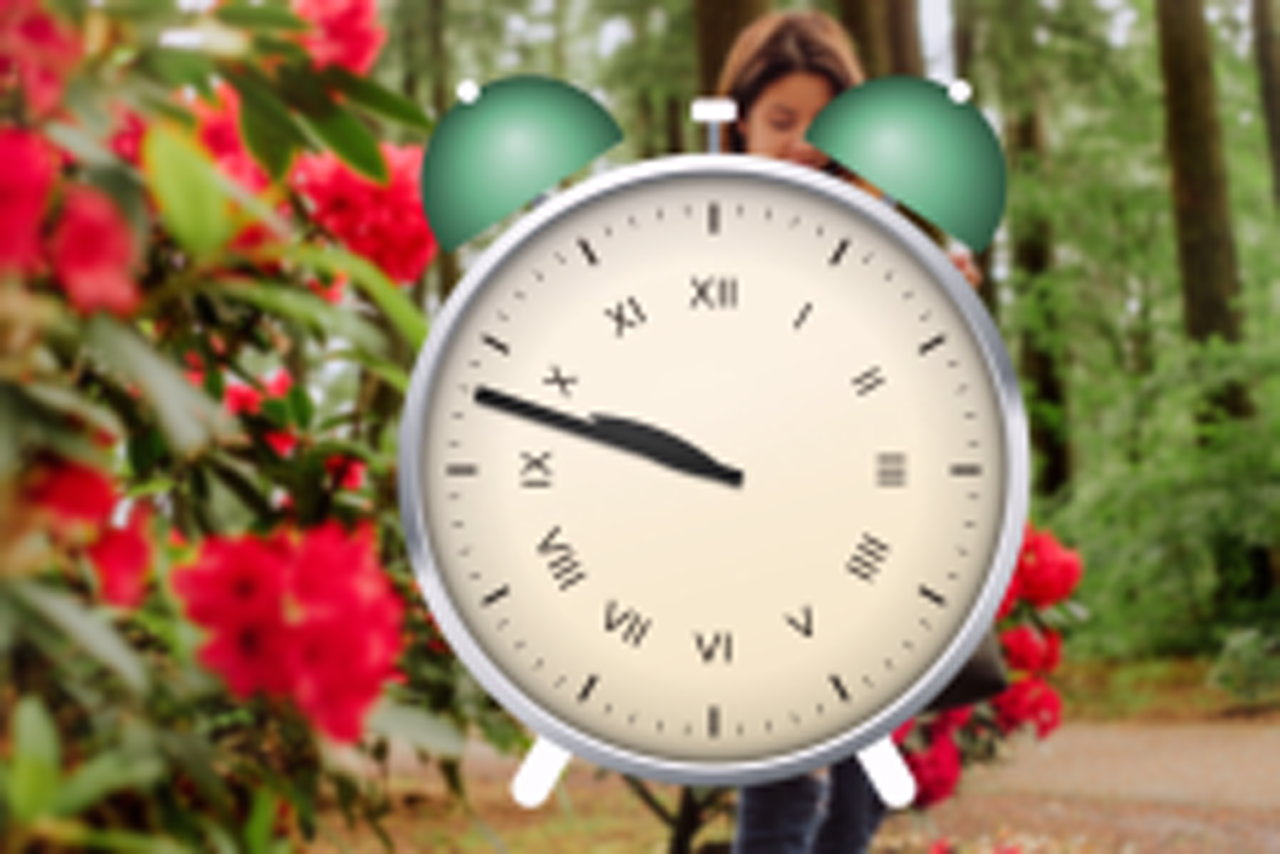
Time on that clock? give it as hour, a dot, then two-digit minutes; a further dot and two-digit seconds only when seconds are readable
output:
9.48
